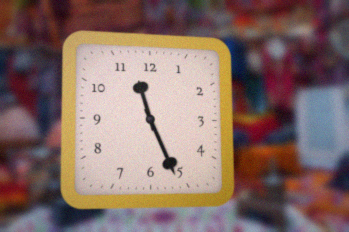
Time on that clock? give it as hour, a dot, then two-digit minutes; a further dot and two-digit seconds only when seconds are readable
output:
11.26
